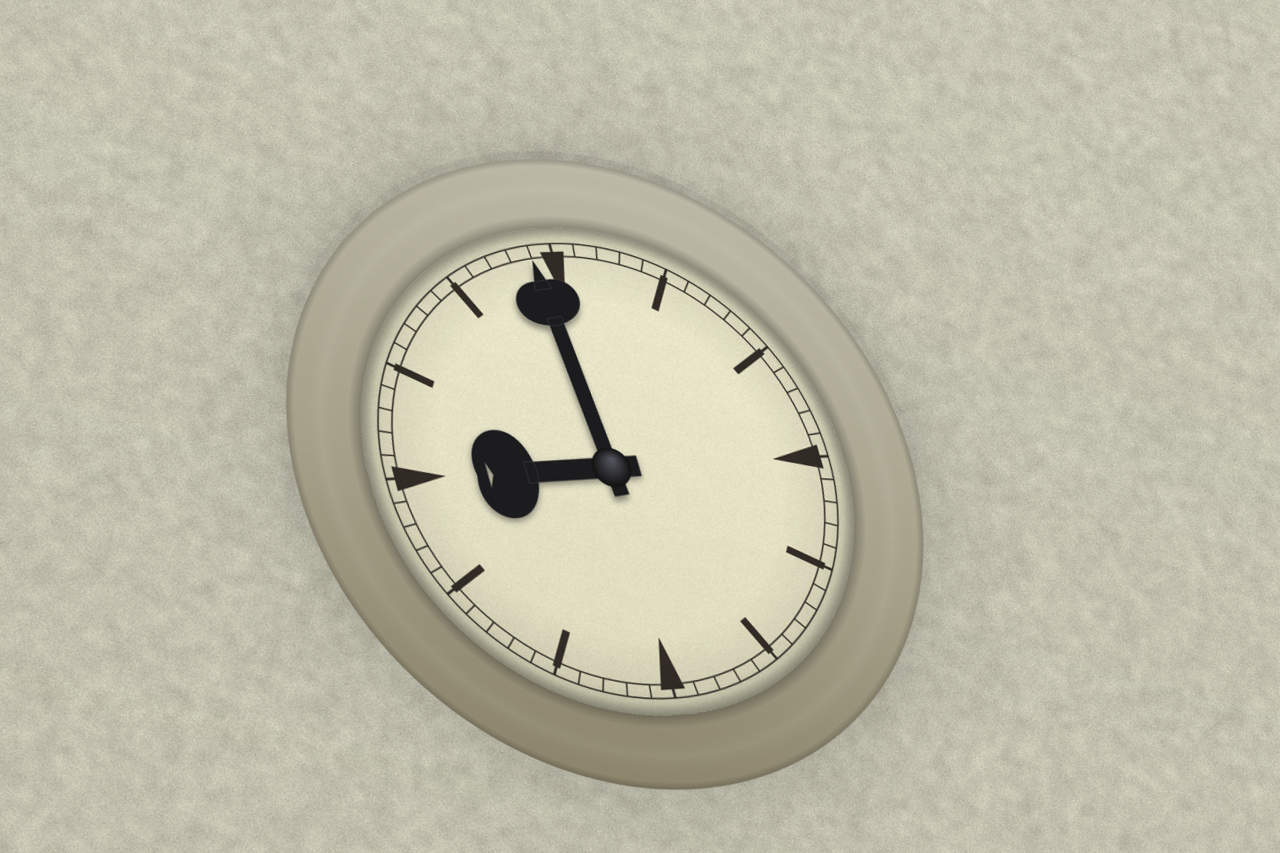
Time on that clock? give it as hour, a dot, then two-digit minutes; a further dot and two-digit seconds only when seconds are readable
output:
8.59
